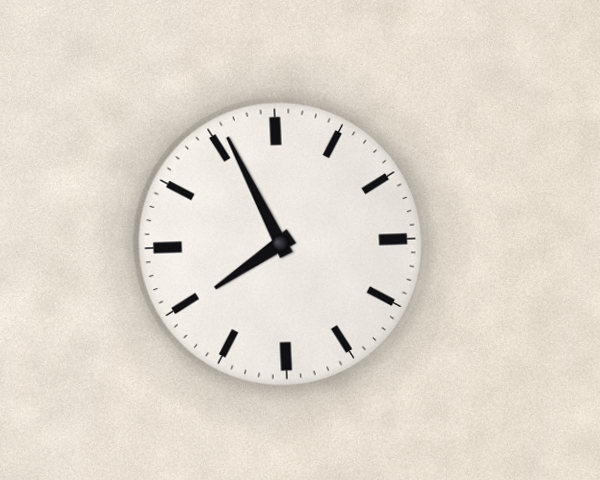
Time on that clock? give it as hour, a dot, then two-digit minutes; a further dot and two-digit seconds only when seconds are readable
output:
7.56
